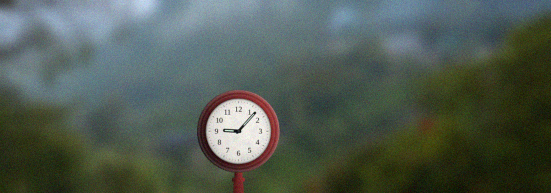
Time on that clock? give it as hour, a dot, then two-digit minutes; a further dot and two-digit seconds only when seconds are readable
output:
9.07
